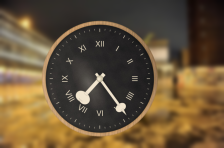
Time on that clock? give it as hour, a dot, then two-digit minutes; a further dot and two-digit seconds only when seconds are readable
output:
7.24
